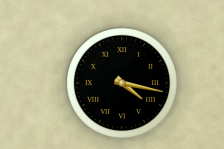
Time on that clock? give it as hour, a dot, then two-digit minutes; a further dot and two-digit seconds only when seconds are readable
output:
4.17
